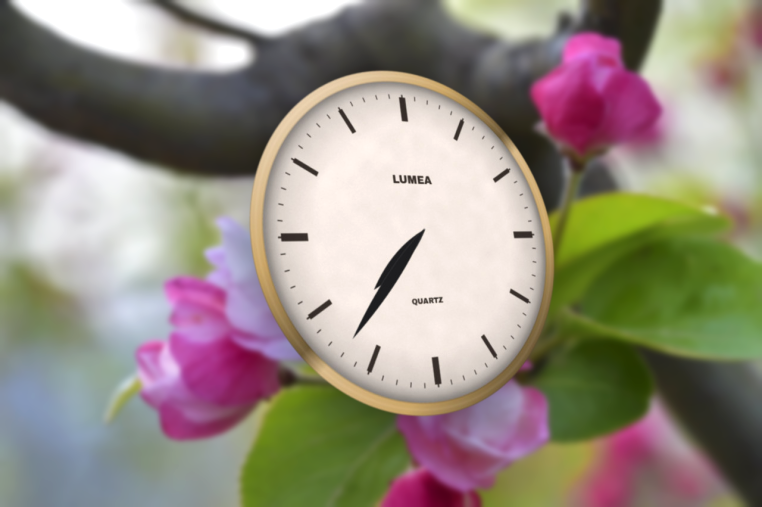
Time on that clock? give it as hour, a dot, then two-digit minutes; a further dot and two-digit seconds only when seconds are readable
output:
7.37
